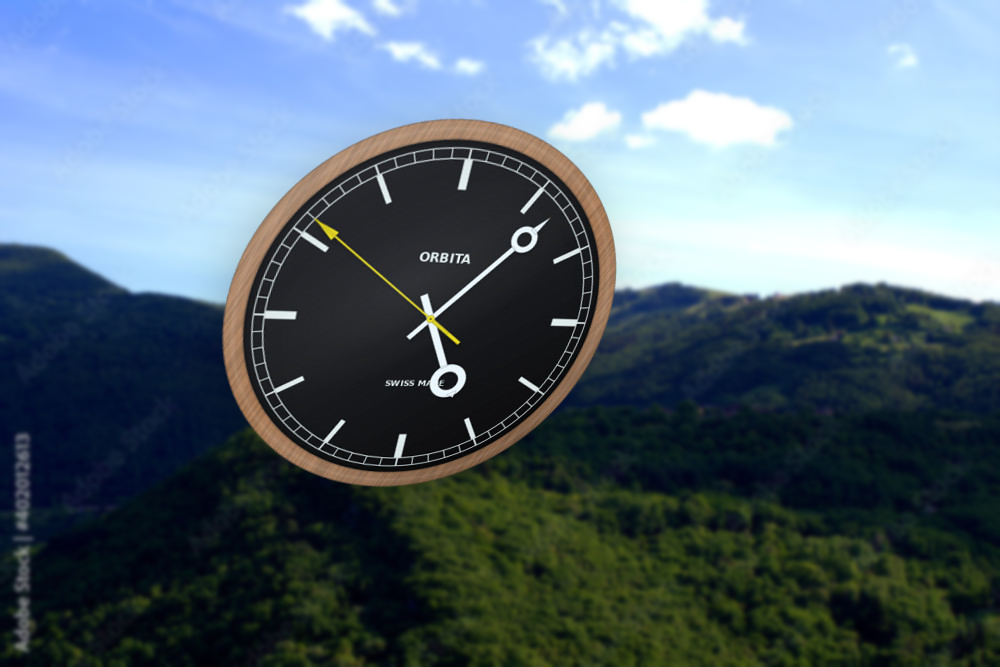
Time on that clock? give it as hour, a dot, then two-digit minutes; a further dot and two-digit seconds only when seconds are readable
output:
5.06.51
